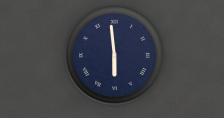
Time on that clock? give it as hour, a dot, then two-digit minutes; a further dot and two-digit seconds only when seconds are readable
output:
5.59
